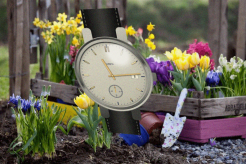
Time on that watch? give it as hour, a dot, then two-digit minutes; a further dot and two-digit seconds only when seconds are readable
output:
11.14
